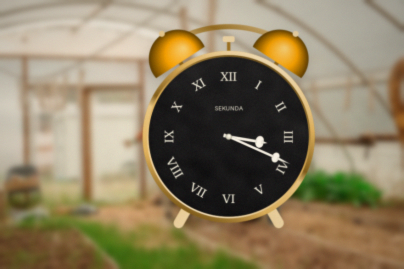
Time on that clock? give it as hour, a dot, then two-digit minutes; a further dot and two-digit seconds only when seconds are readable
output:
3.19
